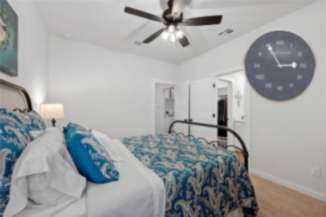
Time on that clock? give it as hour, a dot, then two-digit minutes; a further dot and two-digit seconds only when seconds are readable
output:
2.55
